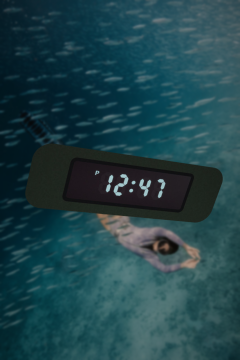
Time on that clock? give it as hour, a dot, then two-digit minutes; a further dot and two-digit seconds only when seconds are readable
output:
12.47
